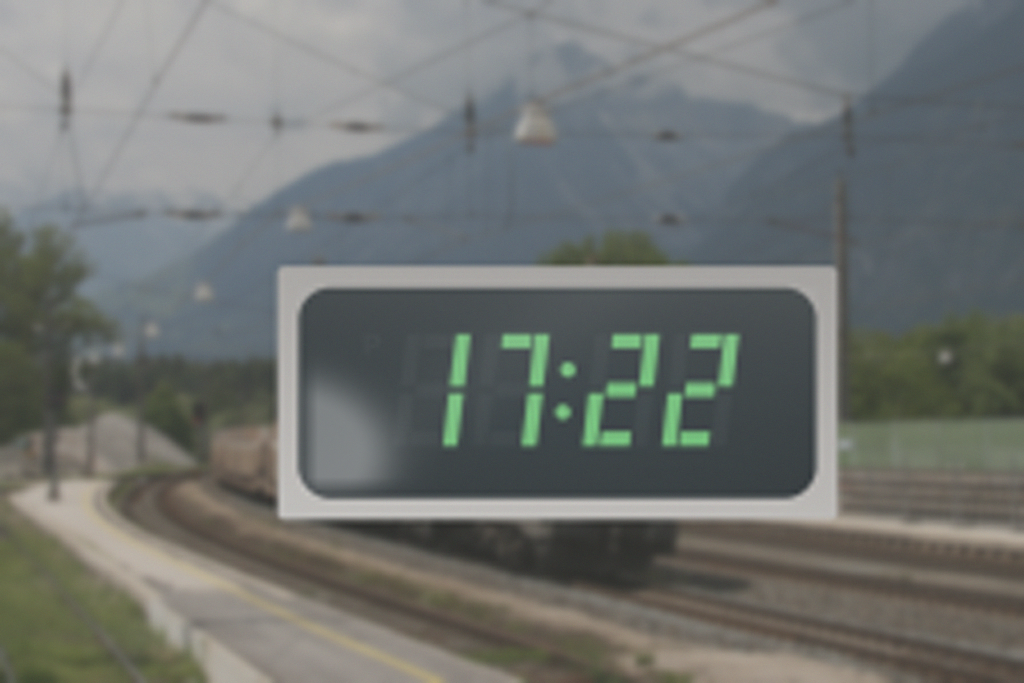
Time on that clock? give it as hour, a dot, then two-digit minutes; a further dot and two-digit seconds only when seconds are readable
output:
17.22
